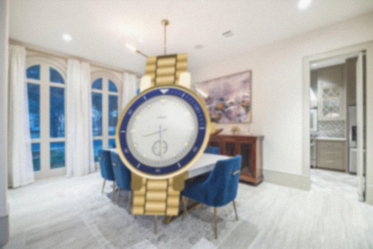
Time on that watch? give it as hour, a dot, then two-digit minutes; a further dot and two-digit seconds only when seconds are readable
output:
8.29
